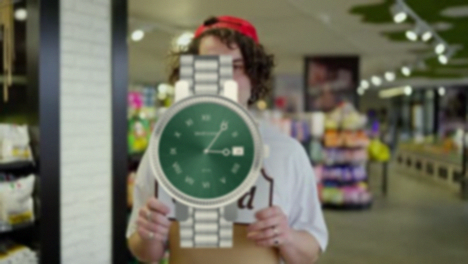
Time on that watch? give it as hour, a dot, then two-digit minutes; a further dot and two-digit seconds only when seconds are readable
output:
3.06
